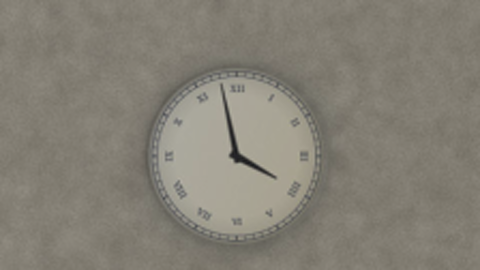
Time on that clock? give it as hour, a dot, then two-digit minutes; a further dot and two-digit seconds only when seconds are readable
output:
3.58
